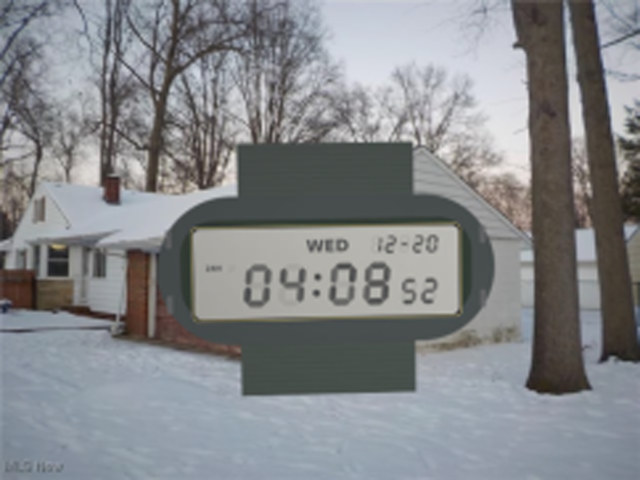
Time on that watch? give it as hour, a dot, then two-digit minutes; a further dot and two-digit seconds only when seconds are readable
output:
4.08.52
